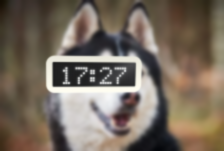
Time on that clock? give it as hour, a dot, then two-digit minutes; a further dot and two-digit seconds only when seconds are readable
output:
17.27
